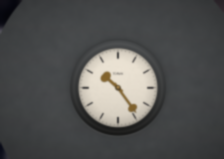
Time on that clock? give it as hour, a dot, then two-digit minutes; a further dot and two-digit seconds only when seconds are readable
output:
10.24
